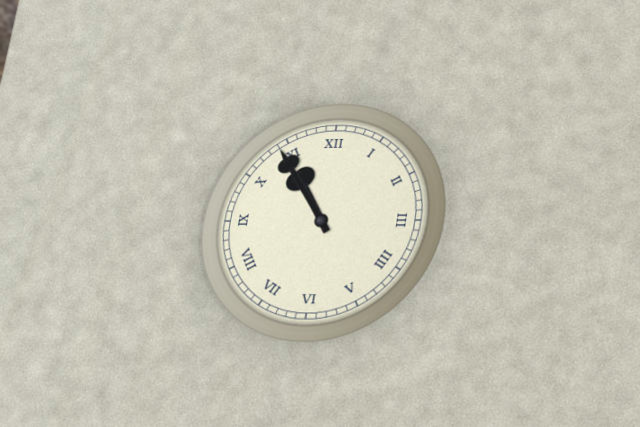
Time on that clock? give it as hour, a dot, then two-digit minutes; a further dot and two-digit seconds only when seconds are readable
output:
10.54
